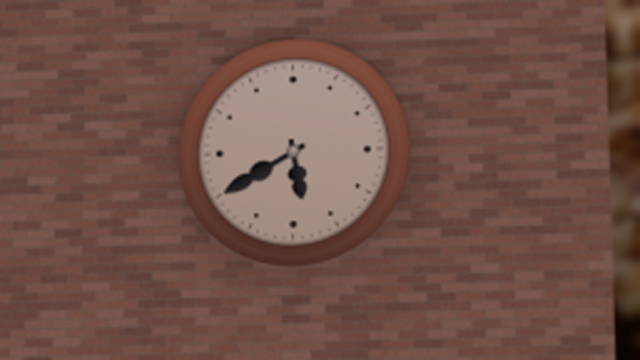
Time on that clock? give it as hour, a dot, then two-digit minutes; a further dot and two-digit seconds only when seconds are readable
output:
5.40
